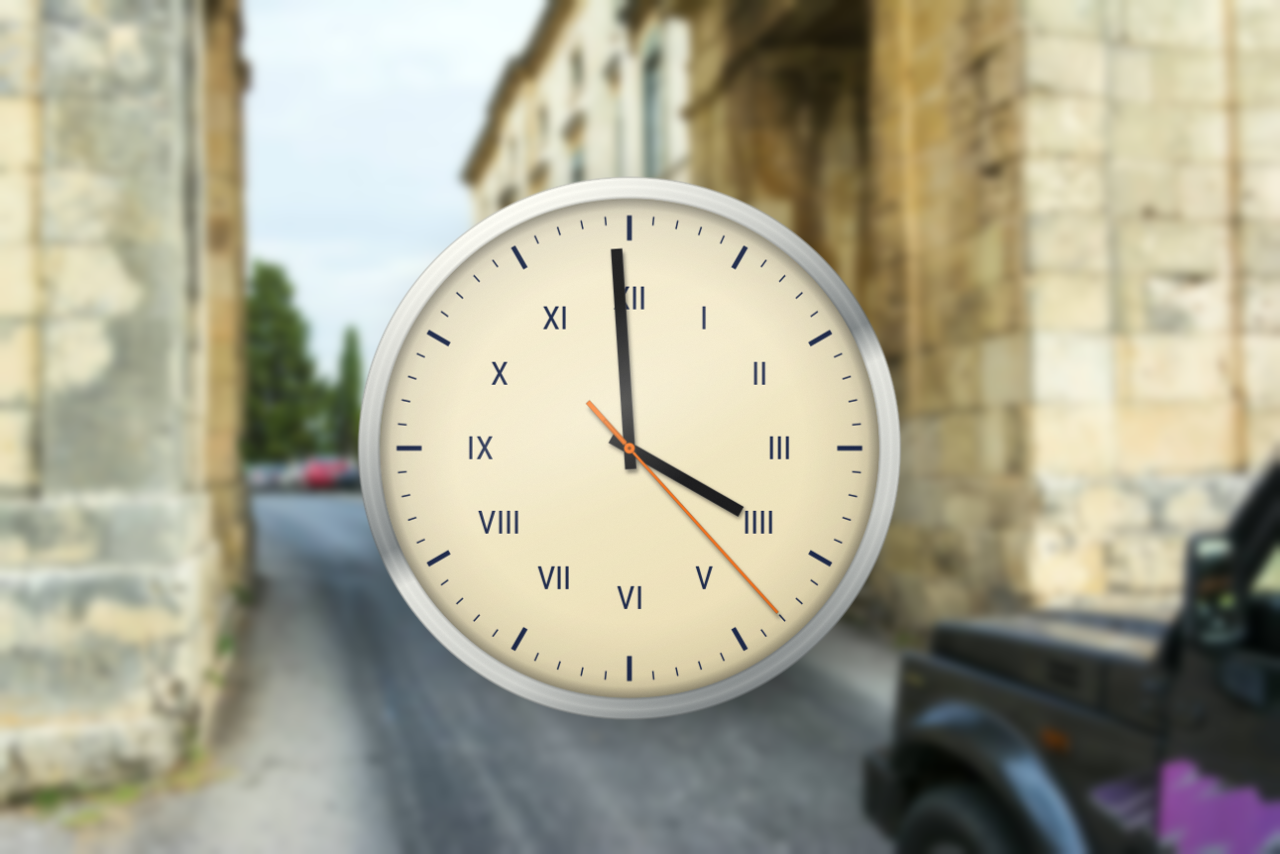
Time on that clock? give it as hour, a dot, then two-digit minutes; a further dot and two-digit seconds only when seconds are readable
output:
3.59.23
